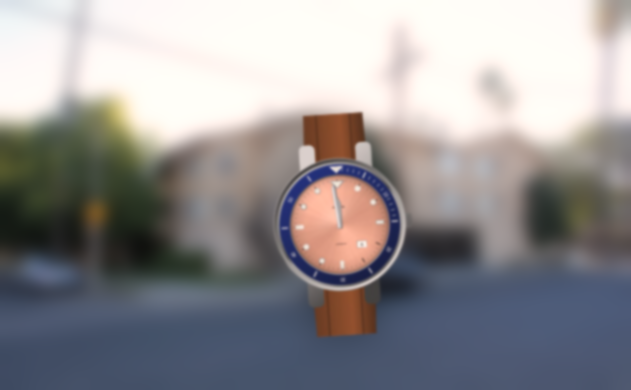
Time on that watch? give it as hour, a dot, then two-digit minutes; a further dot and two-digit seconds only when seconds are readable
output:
11.59
